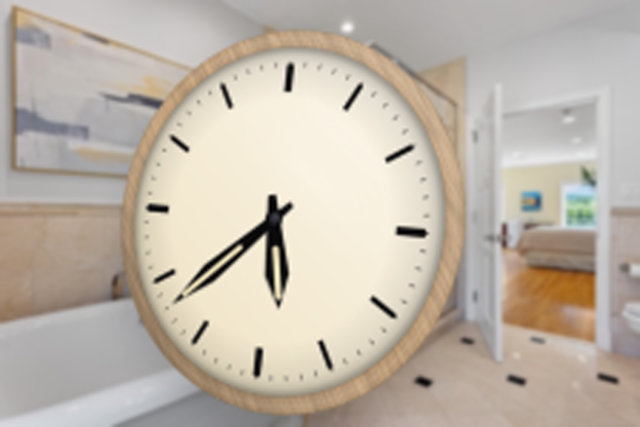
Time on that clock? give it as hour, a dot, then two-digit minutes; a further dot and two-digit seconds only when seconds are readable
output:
5.38
